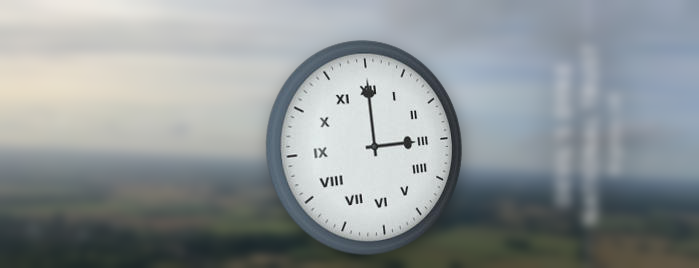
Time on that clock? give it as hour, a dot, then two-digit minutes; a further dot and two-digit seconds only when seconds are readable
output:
3.00
